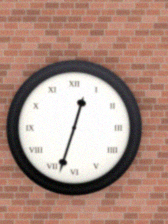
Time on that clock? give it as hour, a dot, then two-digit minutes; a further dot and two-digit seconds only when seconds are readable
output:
12.33
